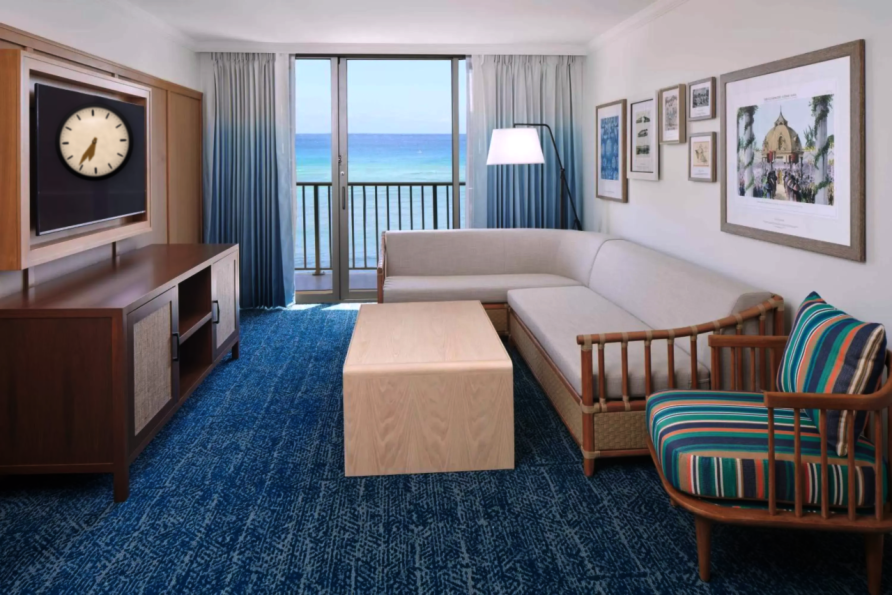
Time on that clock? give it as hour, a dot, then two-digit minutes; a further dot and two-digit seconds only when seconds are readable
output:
6.36
